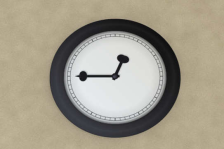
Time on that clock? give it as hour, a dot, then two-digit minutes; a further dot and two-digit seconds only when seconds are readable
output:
12.45
